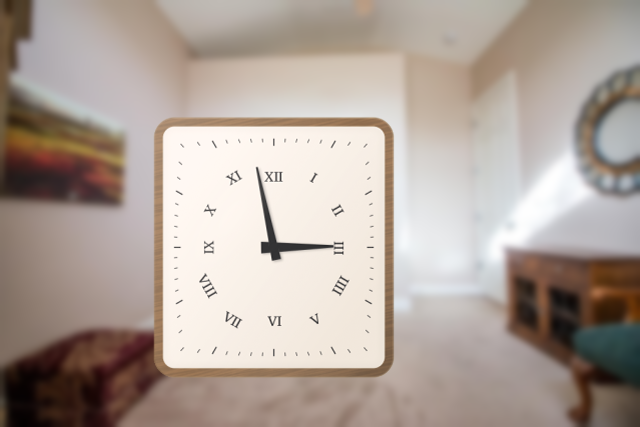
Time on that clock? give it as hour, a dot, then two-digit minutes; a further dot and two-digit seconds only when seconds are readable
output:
2.58
